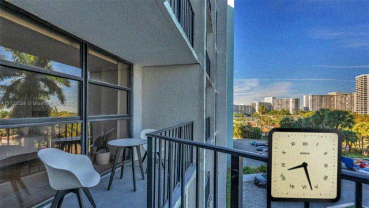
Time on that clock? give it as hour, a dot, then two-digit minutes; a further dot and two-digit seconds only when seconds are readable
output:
8.27
